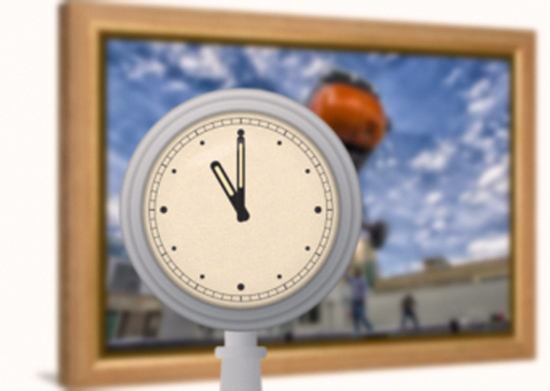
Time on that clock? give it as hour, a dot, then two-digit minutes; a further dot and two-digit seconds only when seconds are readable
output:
11.00
